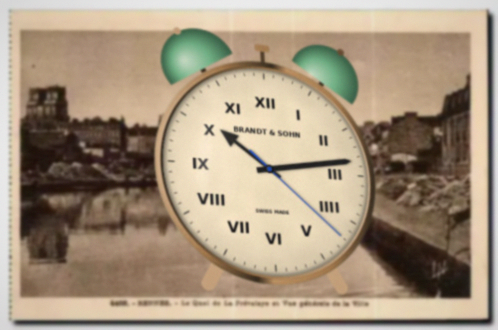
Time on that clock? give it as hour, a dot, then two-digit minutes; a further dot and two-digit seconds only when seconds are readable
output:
10.13.22
